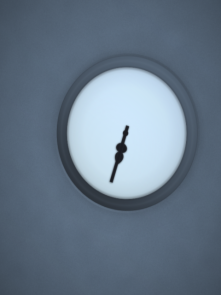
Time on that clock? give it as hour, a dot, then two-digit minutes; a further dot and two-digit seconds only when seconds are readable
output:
6.33
